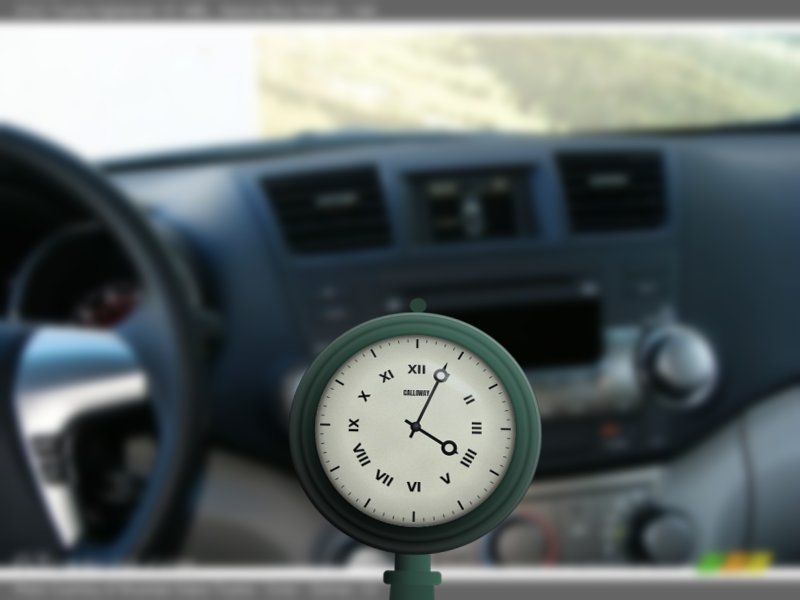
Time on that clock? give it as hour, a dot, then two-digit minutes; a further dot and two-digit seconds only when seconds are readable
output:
4.04
